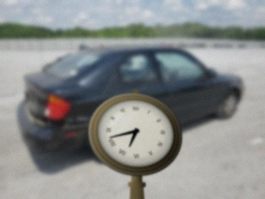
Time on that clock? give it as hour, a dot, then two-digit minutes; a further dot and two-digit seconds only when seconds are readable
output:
6.42
